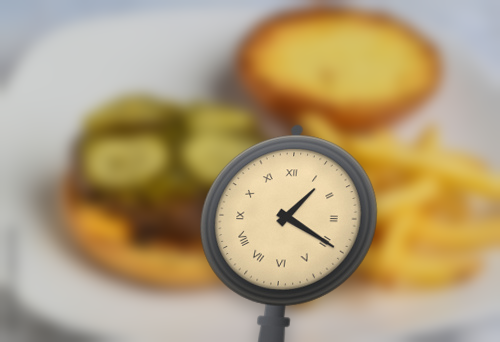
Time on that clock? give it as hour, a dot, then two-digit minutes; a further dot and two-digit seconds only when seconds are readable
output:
1.20
